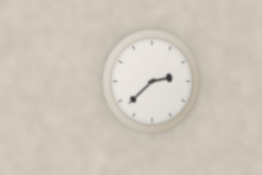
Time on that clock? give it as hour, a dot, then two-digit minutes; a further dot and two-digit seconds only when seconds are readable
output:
2.38
